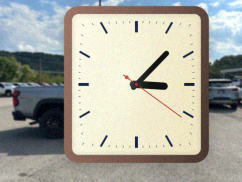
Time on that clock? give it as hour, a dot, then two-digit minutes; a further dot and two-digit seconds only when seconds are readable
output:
3.07.21
